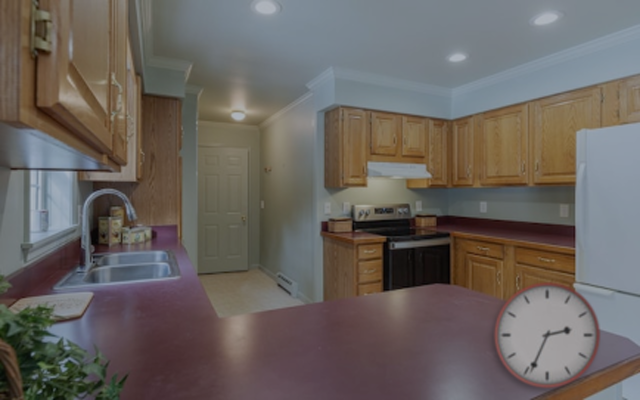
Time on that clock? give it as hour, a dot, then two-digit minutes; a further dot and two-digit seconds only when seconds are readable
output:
2.34
